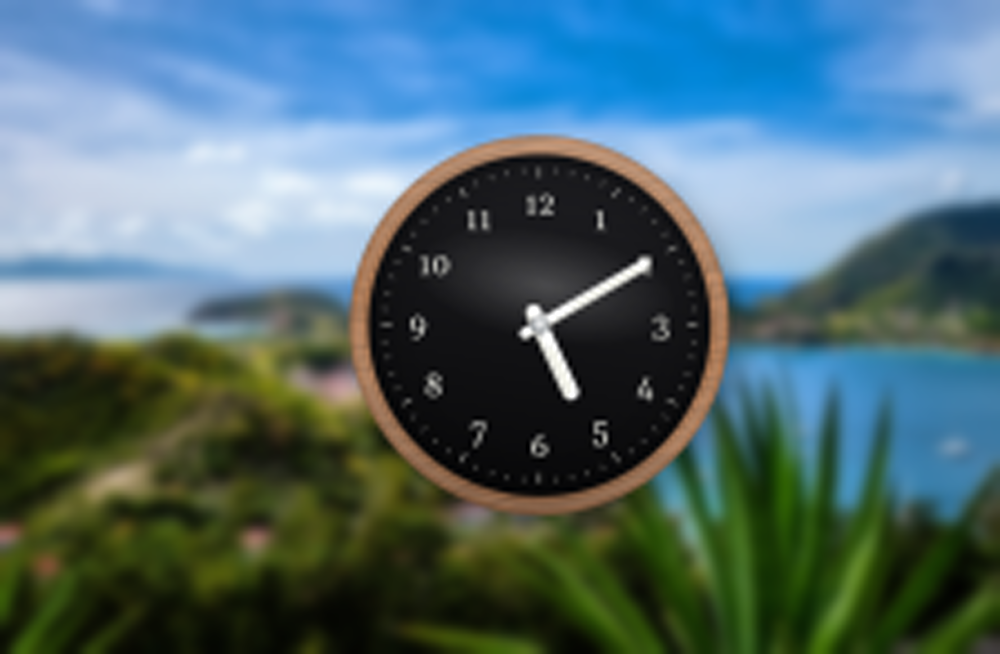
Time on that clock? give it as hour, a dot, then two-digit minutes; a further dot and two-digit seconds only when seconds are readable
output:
5.10
